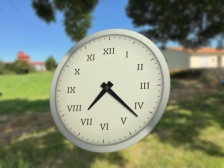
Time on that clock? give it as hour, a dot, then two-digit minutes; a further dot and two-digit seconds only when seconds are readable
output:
7.22
